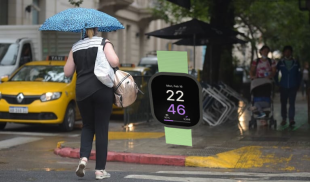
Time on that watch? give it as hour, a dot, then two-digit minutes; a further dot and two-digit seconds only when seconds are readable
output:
22.46
